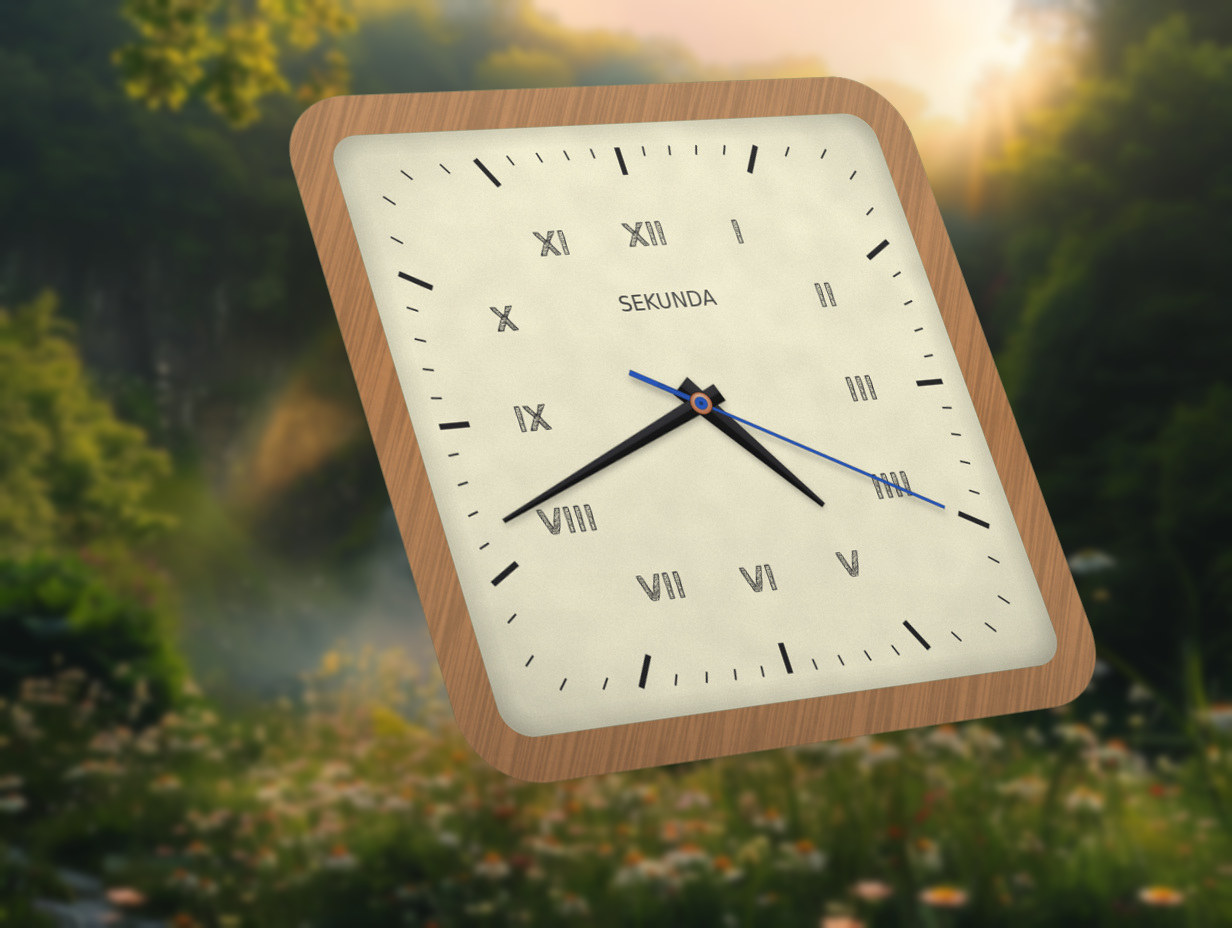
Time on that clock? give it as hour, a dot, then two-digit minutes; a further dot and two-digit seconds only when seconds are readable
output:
4.41.20
